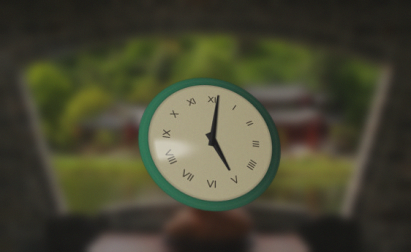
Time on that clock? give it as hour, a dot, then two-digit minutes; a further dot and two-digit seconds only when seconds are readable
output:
5.01
